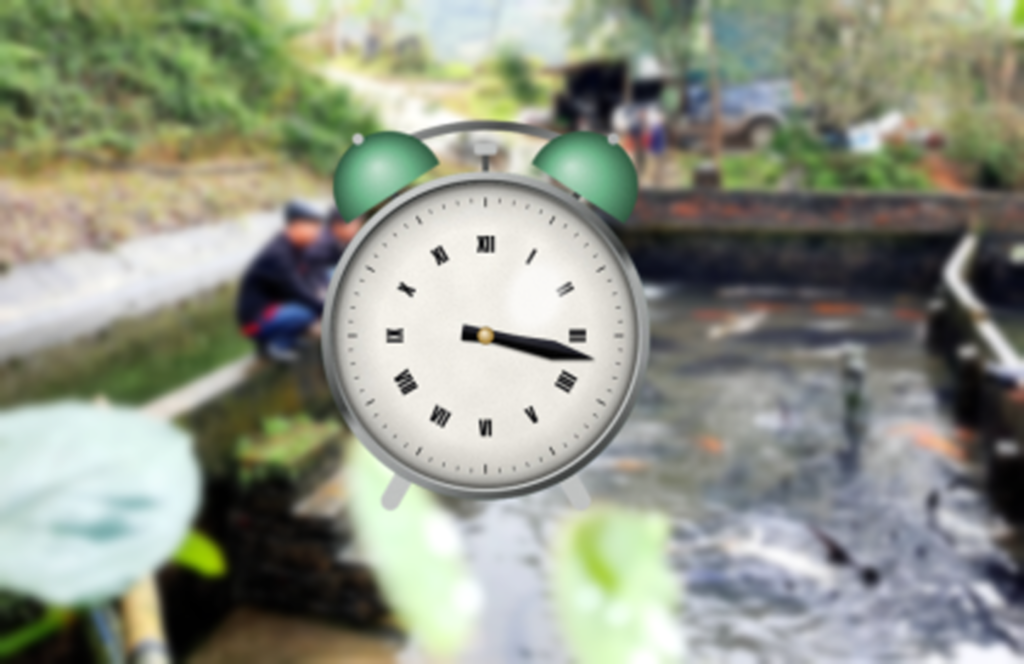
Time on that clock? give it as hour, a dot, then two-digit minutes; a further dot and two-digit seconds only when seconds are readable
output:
3.17
